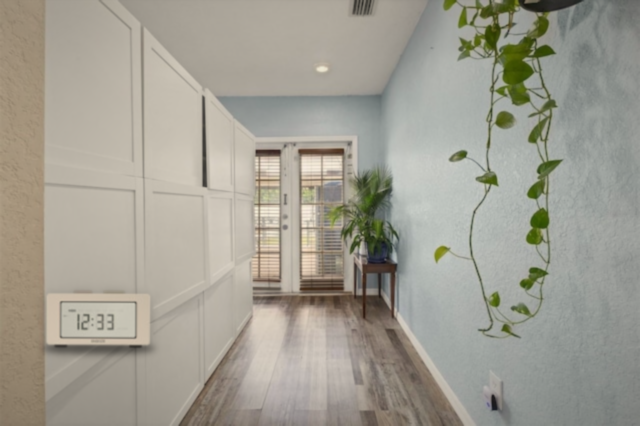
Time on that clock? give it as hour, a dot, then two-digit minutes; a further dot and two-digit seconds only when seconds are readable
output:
12.33
